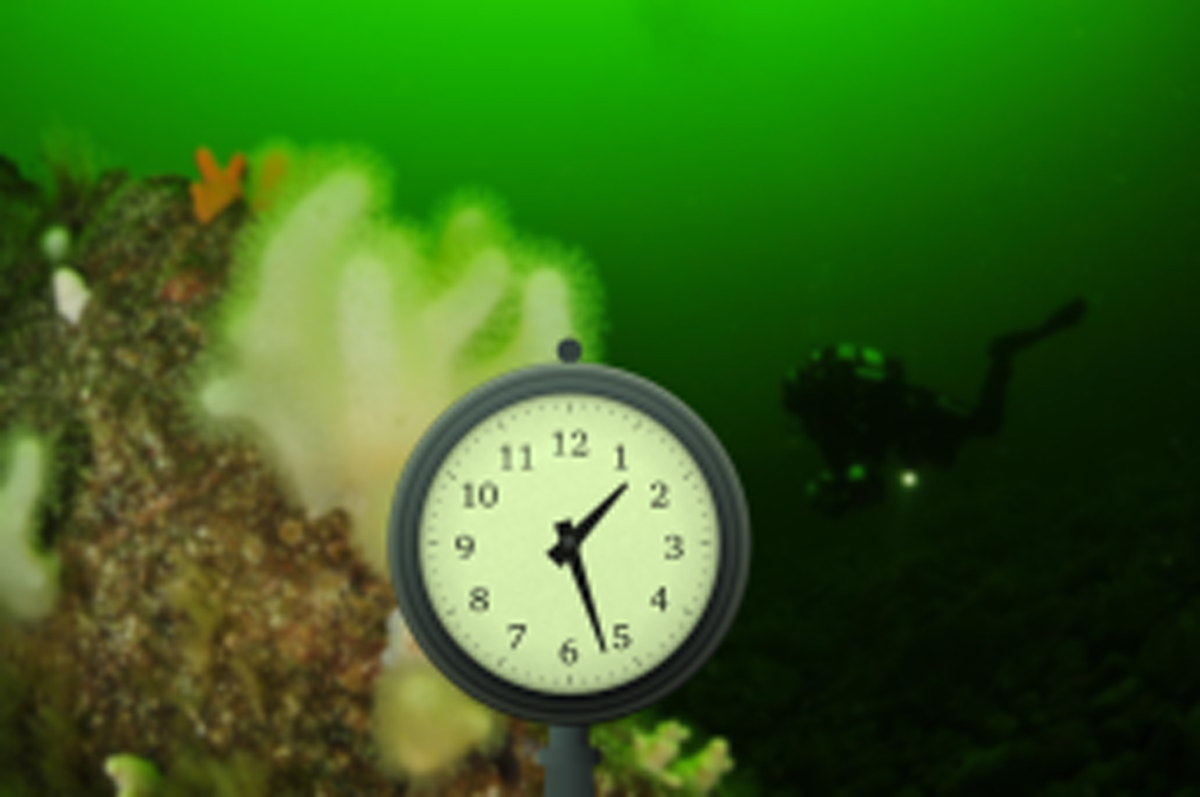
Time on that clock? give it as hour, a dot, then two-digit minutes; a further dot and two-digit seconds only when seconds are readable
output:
1.27
